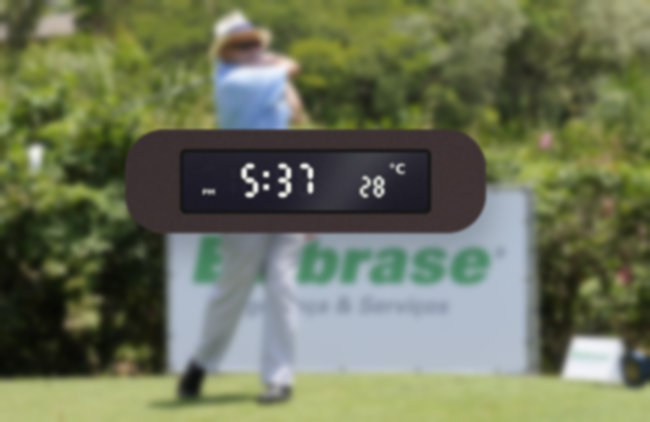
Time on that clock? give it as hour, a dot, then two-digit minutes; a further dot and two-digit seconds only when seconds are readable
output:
5.37
